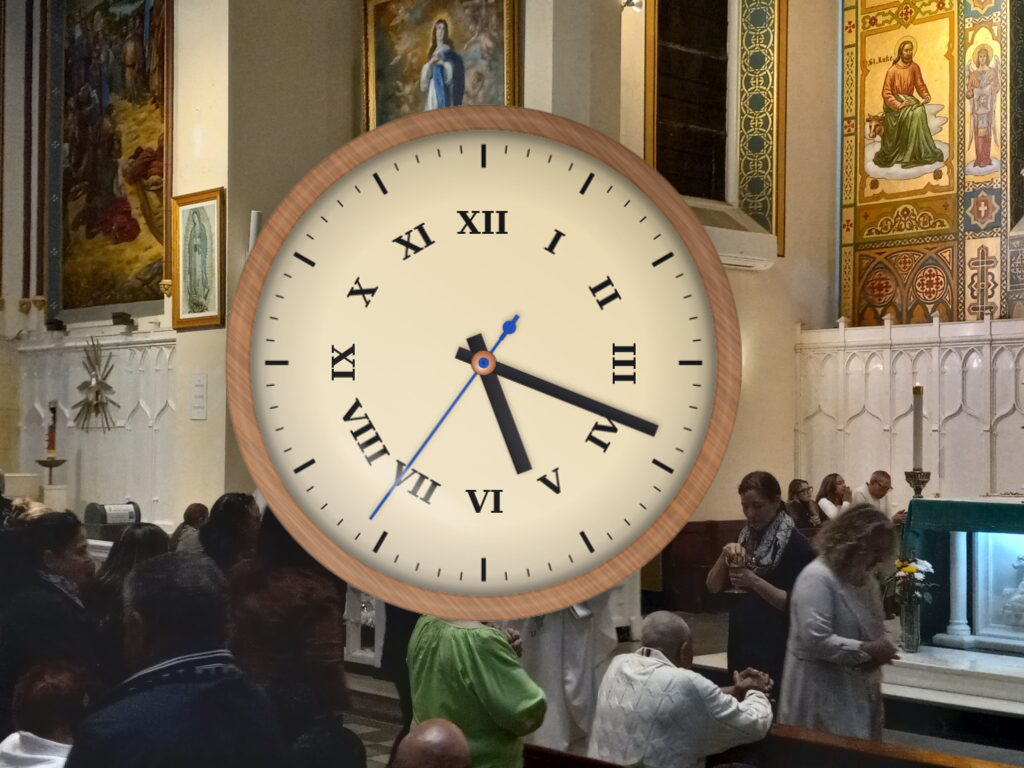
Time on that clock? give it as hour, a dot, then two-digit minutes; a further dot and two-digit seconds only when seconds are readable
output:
5.18.36
